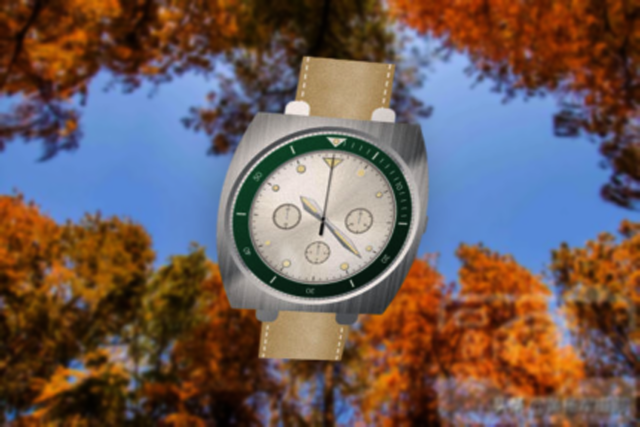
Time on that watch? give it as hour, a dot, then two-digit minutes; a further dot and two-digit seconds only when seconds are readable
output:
10.22
